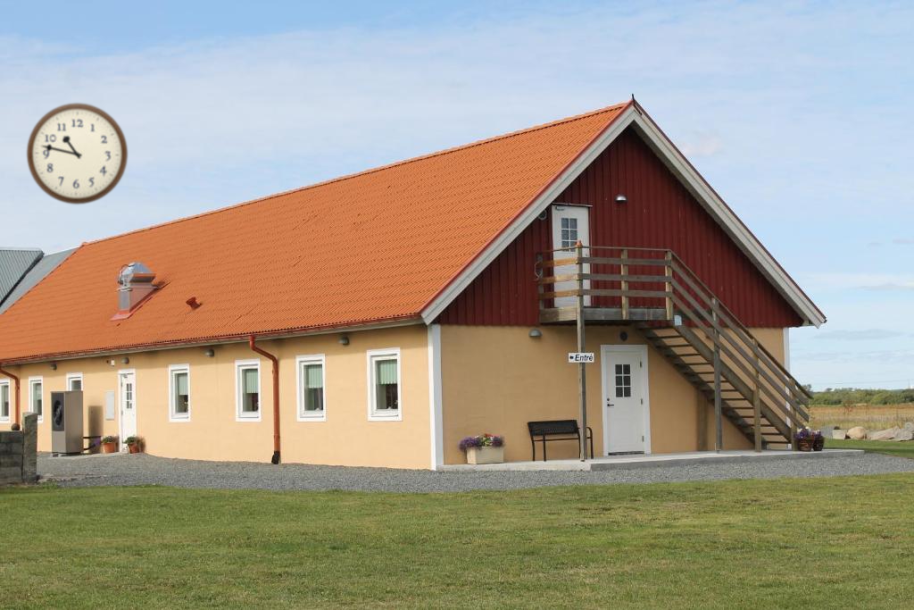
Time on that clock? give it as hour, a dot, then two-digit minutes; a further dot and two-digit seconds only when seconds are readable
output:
10.47
